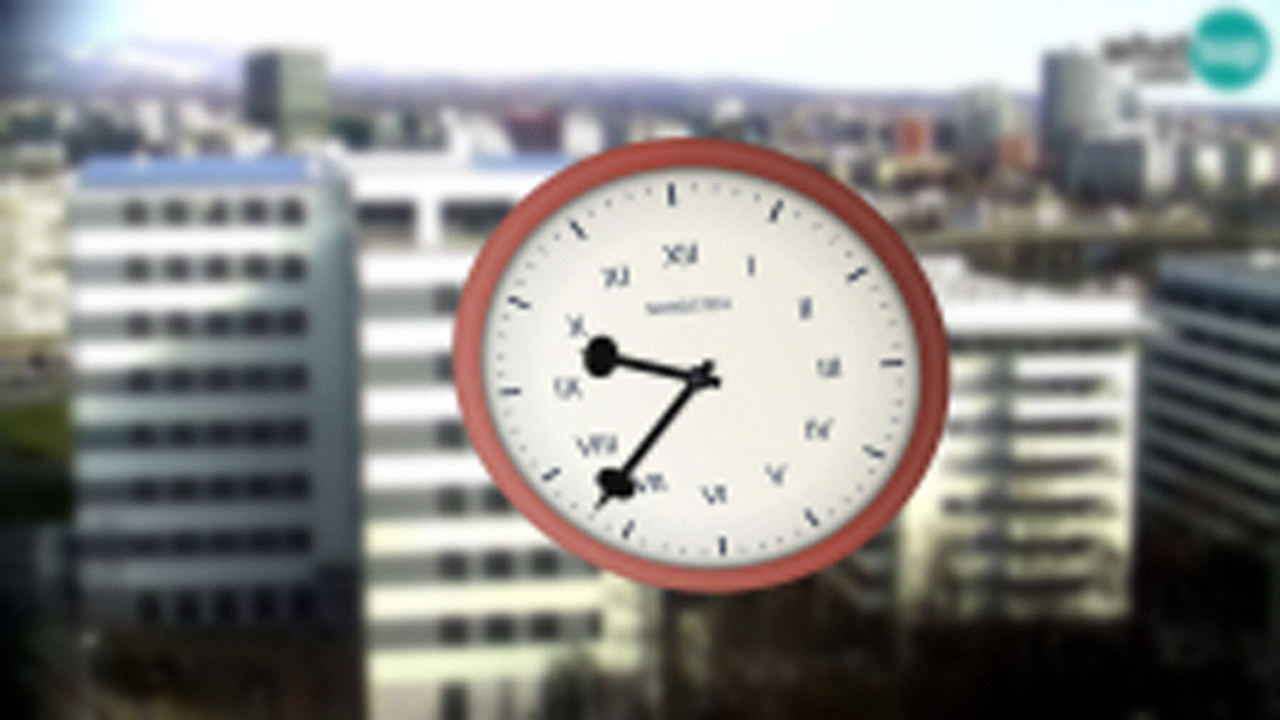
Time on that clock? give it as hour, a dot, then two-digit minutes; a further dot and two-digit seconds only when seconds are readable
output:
9.37
